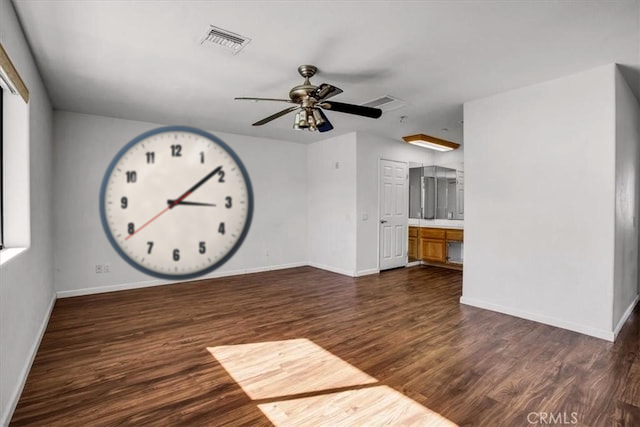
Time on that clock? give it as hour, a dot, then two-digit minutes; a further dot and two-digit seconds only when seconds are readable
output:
3.08.39
